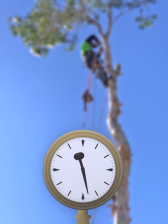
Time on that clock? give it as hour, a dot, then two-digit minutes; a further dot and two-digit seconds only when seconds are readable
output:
11.28
